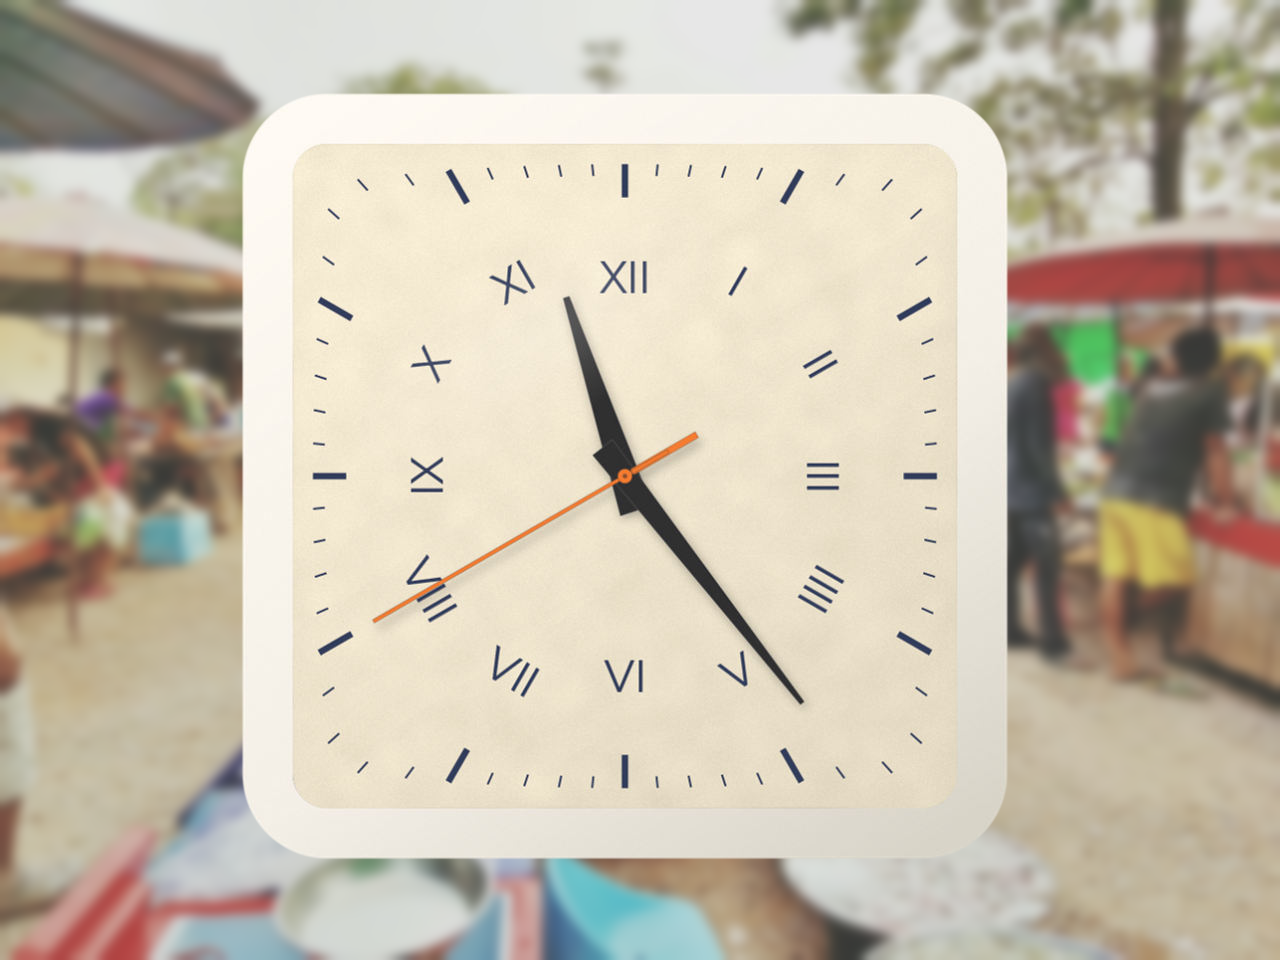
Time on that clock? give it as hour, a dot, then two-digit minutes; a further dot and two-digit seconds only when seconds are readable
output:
11.23.40
